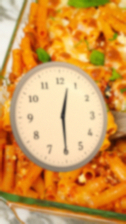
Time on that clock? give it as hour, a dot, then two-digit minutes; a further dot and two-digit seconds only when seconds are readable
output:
12.30
